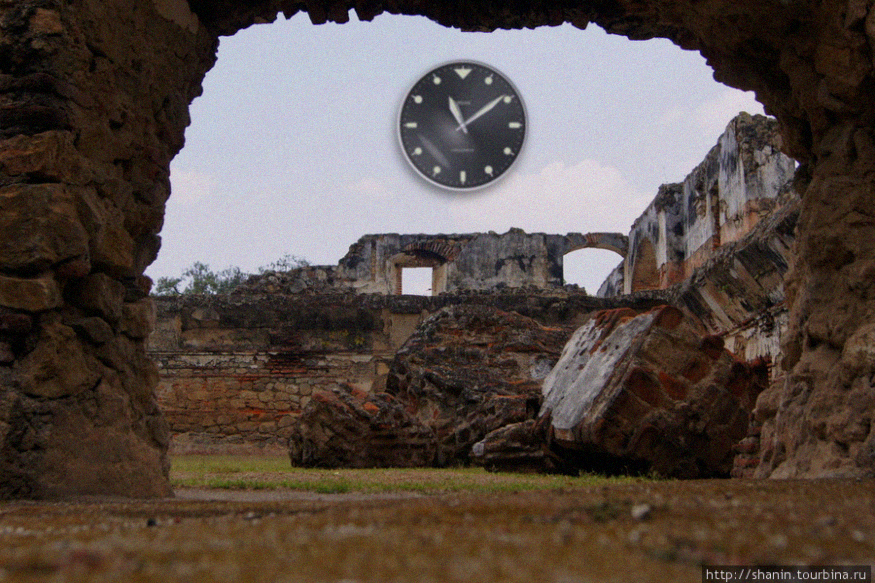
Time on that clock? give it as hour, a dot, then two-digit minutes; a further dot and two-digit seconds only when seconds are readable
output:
11.09
